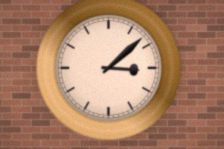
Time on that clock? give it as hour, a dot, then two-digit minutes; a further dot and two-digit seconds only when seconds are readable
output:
3.08
